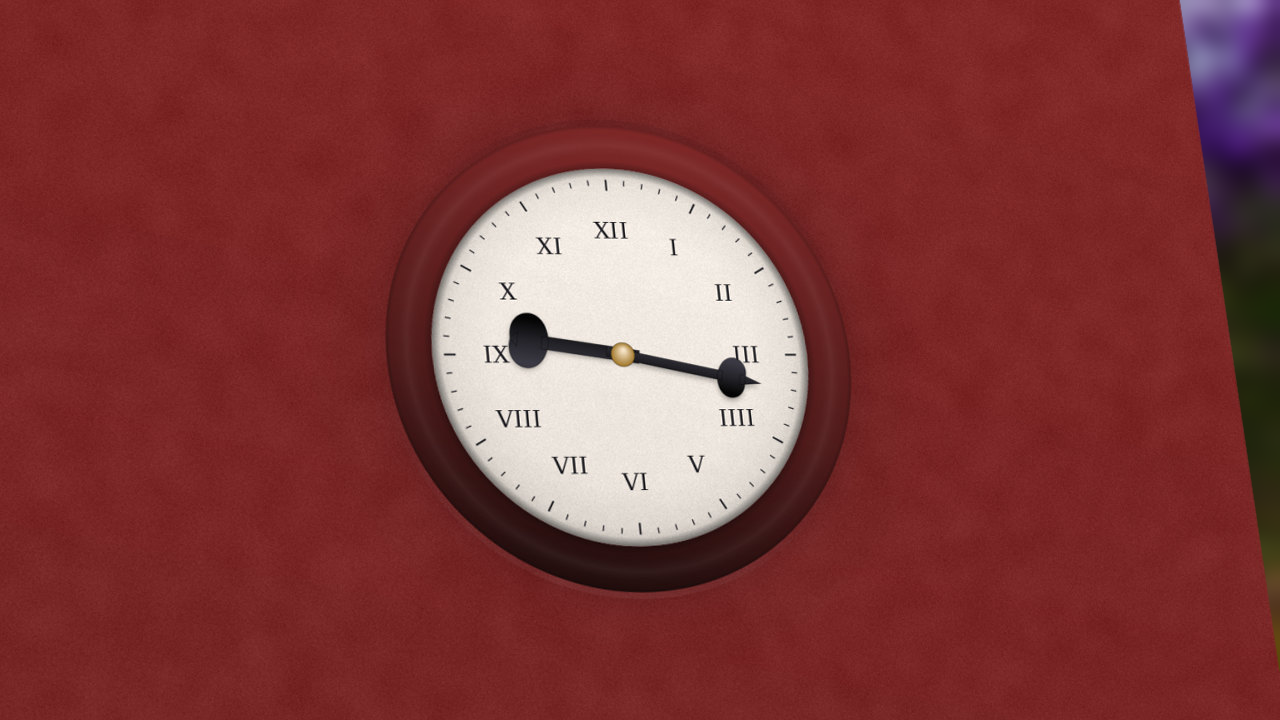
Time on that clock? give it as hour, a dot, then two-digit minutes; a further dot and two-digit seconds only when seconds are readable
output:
9.17
